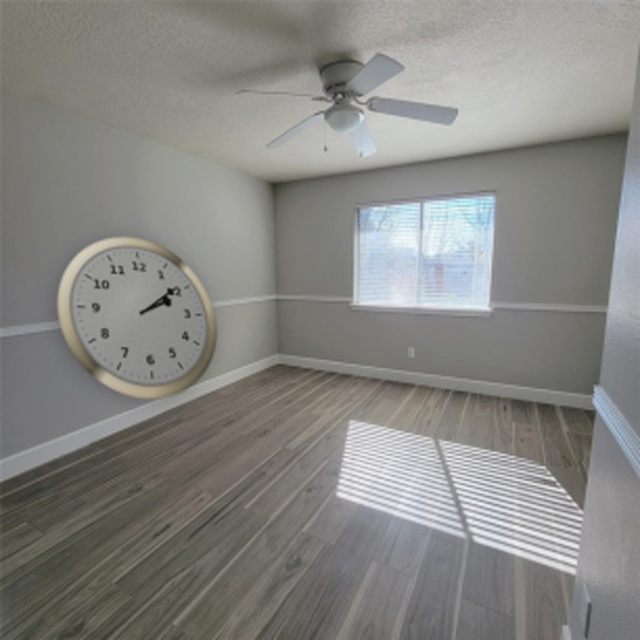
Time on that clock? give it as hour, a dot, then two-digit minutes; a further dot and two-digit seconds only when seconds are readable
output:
2.09
